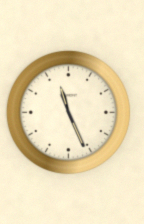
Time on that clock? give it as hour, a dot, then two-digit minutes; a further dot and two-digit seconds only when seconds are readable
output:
11.26
